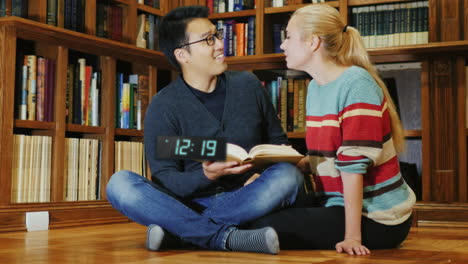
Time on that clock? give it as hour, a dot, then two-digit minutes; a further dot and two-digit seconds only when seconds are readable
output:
12.19
